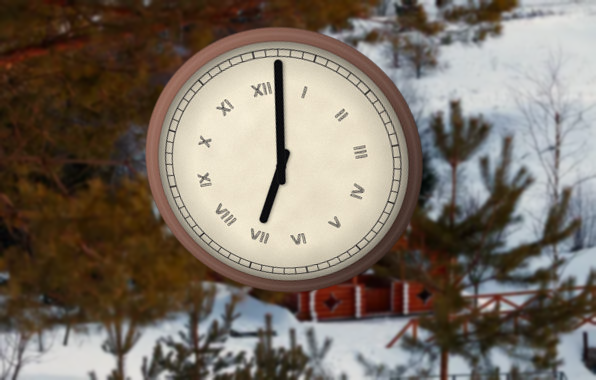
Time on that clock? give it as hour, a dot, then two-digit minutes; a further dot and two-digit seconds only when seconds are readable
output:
7.02
